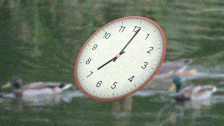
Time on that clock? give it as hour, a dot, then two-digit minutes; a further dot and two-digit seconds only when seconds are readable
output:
7.01
